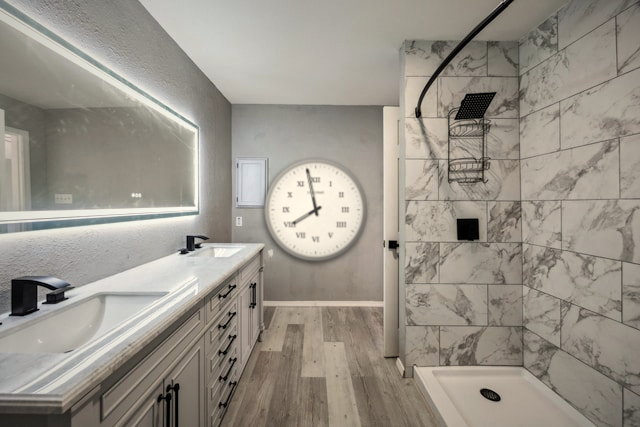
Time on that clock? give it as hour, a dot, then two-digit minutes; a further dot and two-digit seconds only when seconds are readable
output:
7.58
